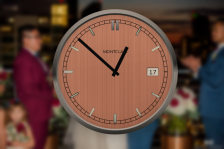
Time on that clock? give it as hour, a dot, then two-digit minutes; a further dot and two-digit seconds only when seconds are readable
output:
12.52
